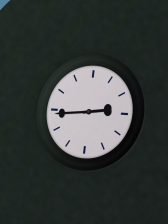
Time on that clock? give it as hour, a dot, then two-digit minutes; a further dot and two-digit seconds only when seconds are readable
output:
2.44
